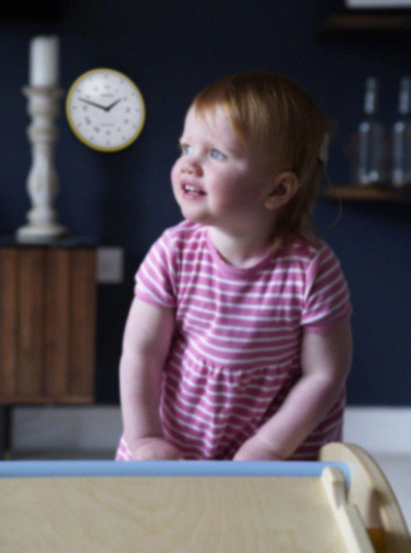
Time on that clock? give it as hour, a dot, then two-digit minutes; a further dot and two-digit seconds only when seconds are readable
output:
1.48
